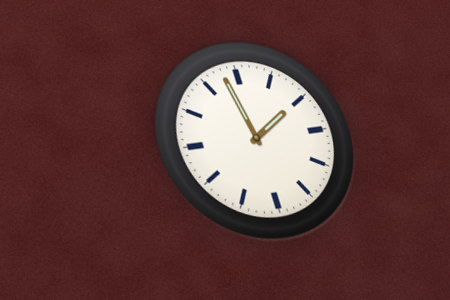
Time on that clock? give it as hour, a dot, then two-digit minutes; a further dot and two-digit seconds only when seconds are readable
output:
1.58
